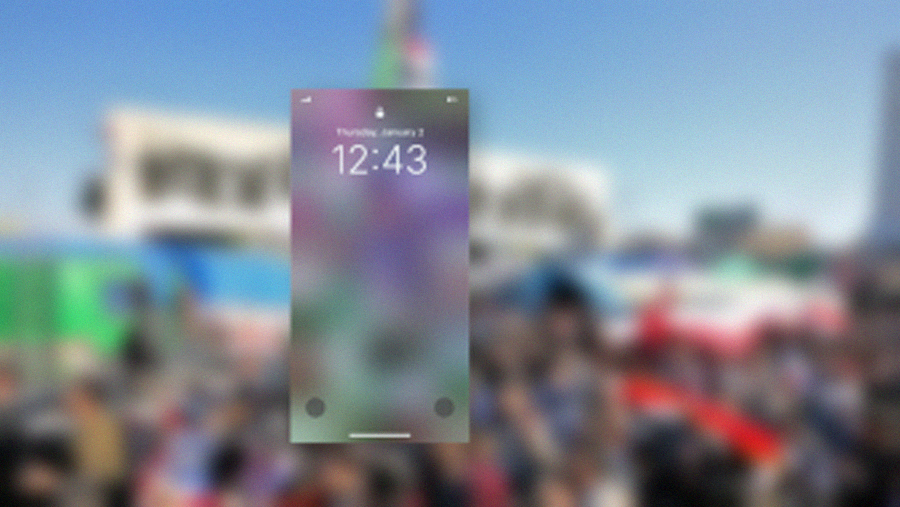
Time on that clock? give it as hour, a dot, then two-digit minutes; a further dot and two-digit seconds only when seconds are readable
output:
12.43
